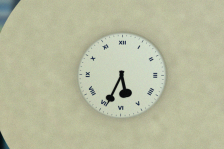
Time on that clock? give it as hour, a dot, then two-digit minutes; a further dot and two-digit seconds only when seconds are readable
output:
5.34
